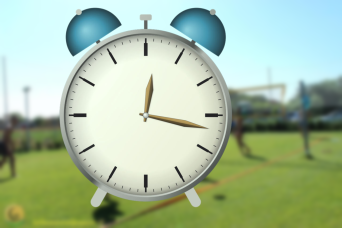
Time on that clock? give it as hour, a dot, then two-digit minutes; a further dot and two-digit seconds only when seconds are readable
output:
12.17
